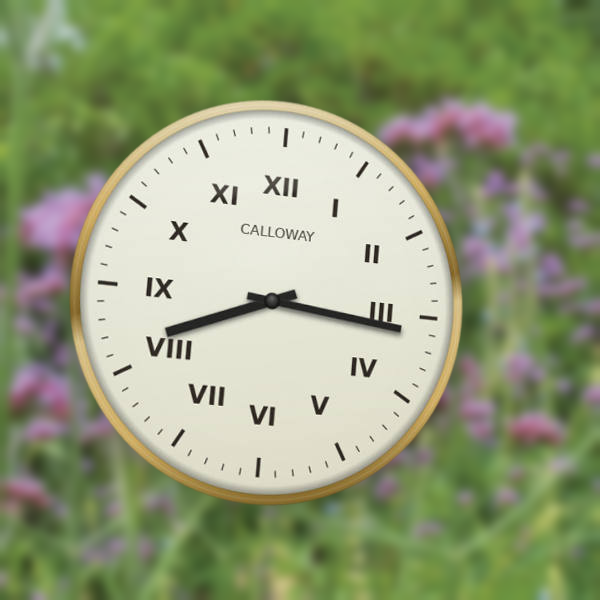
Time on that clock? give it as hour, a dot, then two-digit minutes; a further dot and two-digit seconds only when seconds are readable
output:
8.16
